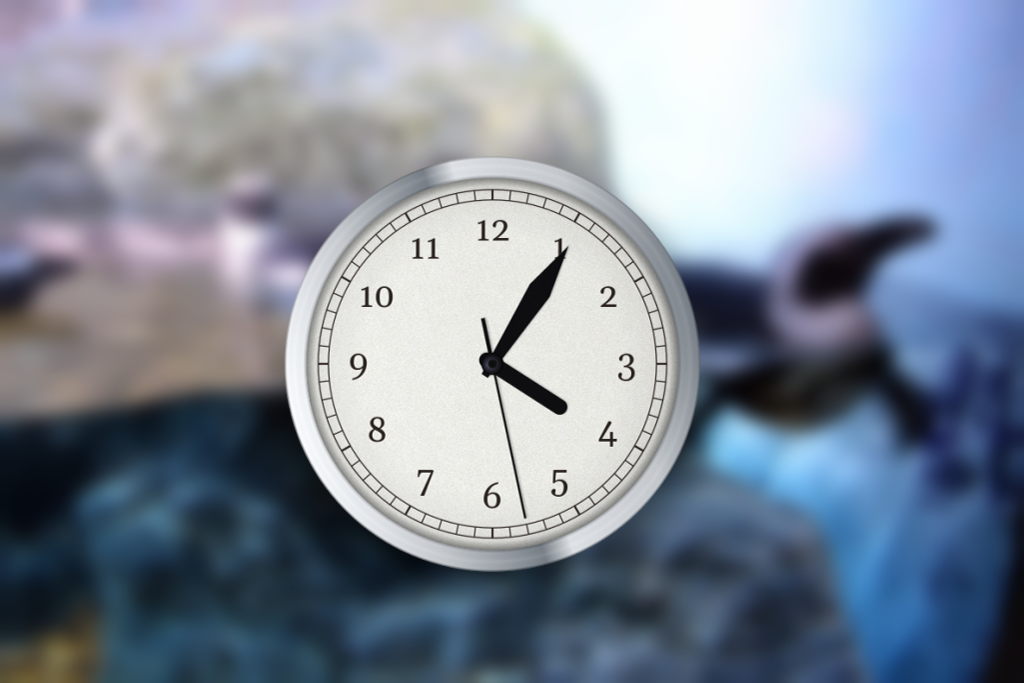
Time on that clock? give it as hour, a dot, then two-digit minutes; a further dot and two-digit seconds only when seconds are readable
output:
4.05.28
